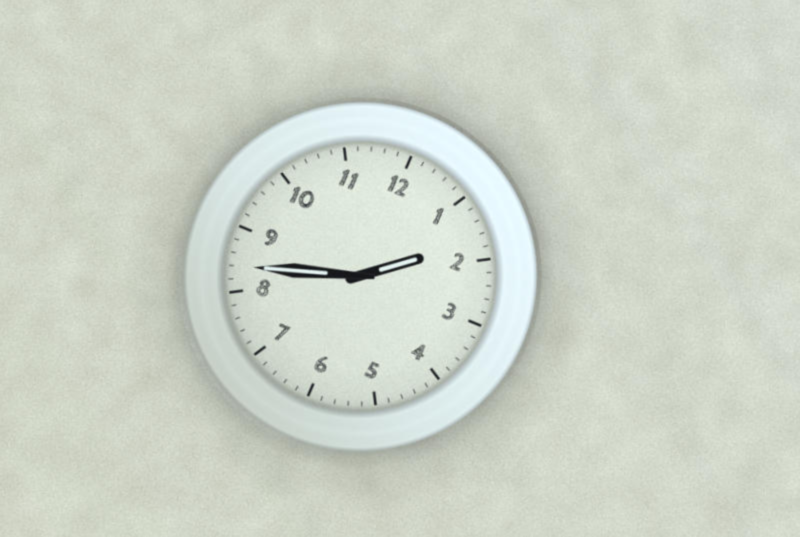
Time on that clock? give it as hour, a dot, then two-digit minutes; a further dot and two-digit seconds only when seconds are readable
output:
1.42
